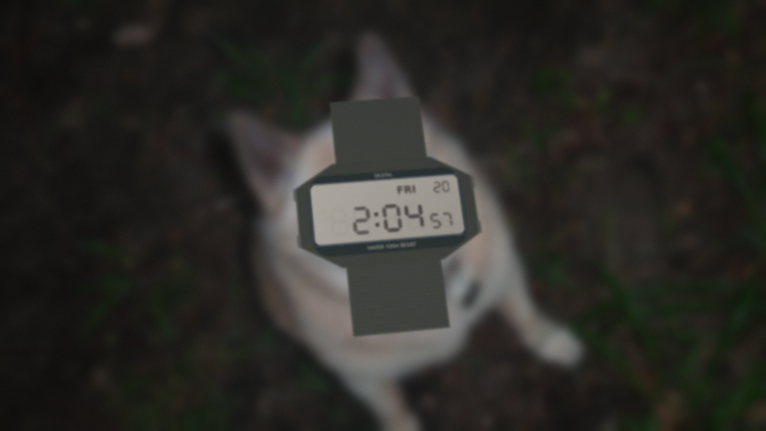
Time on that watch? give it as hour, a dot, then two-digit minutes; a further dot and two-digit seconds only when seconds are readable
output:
2.04.57
